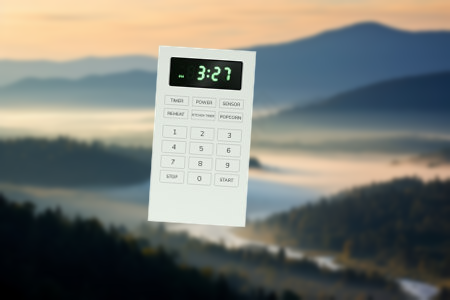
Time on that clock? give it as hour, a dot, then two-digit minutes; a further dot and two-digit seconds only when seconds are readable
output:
3.27
